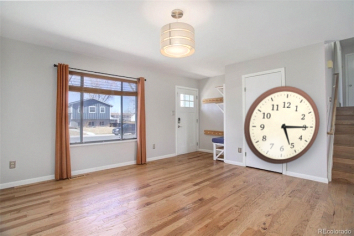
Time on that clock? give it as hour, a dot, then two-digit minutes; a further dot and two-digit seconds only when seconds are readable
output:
5.15
